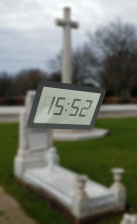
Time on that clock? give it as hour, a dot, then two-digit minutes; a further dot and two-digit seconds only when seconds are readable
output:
15.52
